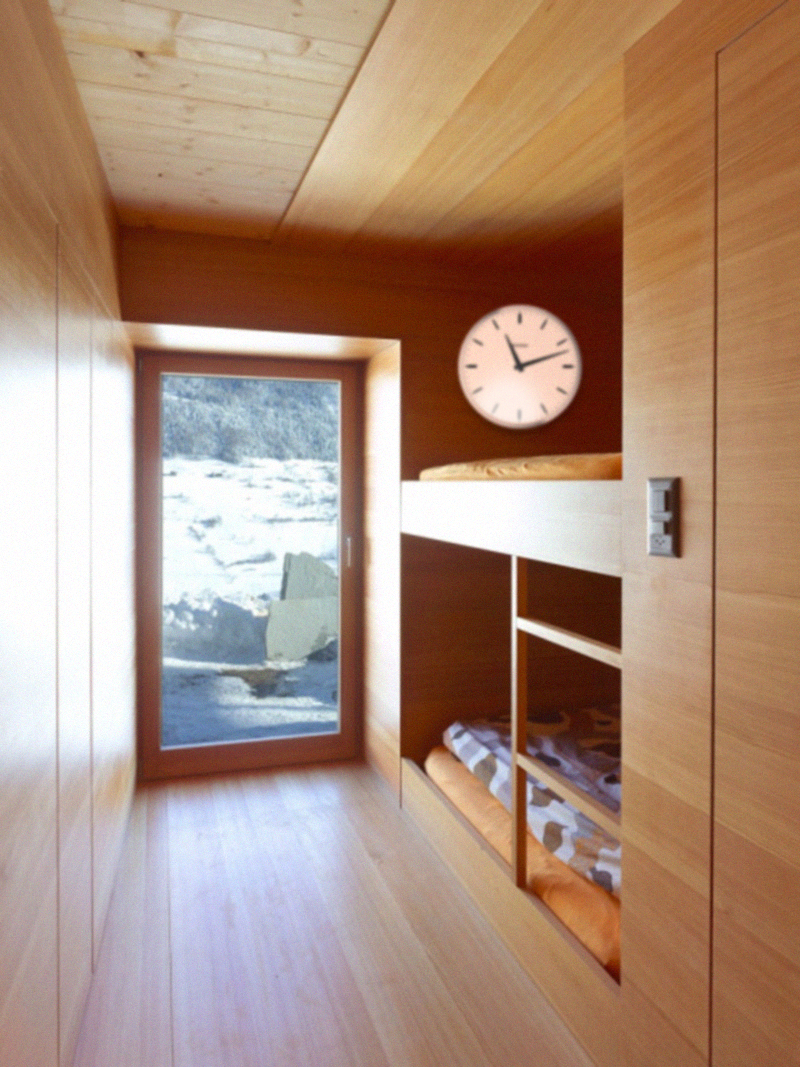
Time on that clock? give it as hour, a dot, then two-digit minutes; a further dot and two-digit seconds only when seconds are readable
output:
11.12
